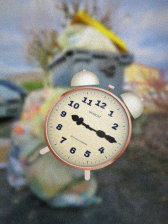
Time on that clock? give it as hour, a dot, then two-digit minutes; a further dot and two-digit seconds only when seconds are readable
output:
9.15
